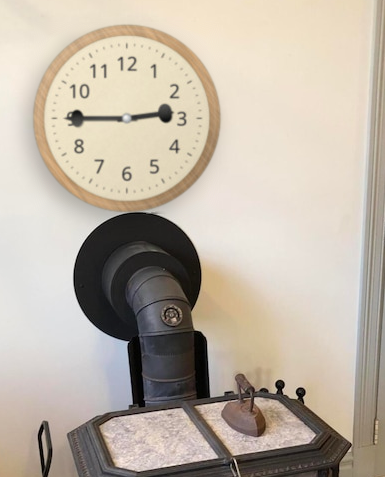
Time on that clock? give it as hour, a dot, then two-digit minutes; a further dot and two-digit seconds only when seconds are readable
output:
2.45
